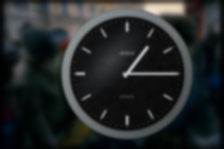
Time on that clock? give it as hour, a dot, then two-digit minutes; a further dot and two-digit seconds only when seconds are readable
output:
1.15
